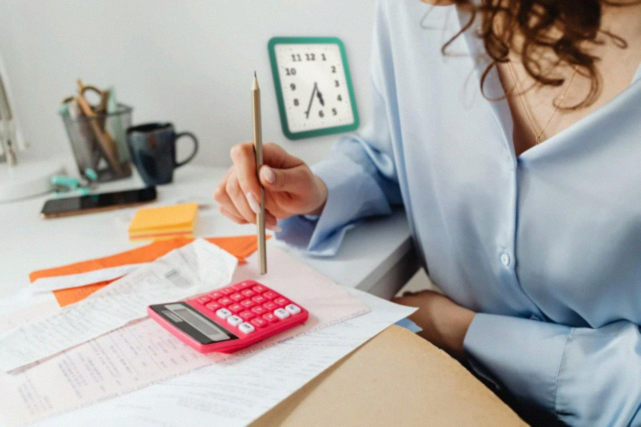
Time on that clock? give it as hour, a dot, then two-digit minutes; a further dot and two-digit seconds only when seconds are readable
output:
5.35
